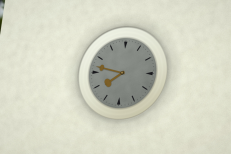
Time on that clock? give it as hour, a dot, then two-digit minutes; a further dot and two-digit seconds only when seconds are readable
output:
7.47
